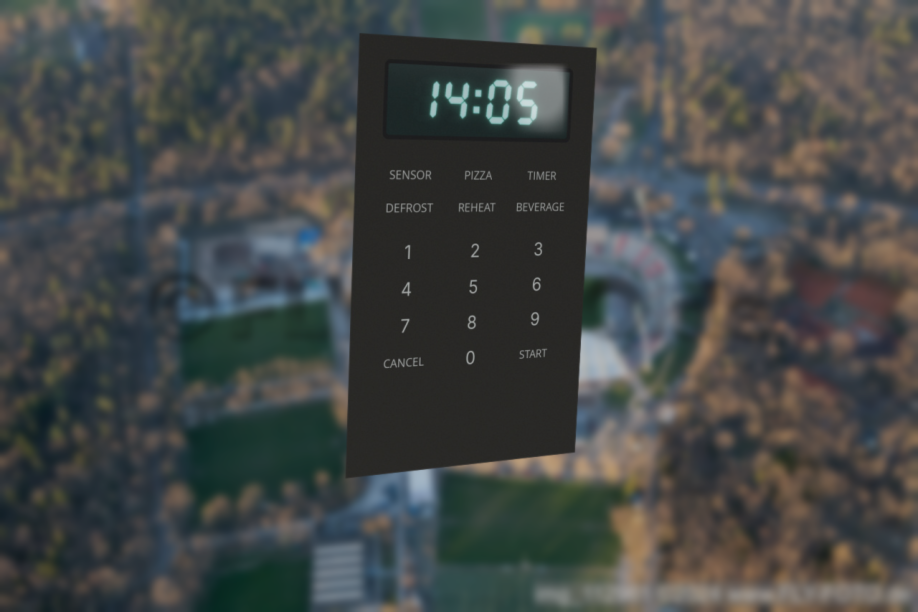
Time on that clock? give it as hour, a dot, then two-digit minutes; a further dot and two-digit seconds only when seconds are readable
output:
14.05
